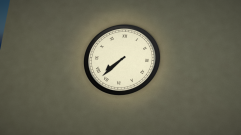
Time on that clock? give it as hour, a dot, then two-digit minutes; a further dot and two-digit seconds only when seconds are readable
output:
7.37
